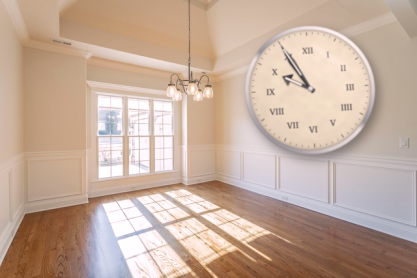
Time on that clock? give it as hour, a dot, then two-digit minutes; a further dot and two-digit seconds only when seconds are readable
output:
9.55
